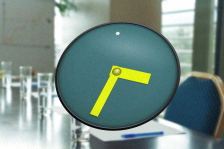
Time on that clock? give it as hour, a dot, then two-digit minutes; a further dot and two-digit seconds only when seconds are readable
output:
3.34
